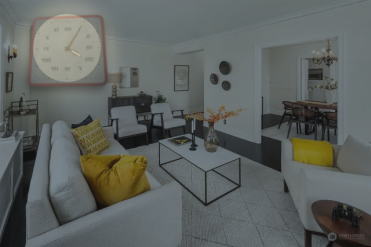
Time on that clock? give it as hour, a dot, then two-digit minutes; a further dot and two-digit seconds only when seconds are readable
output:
4.05
